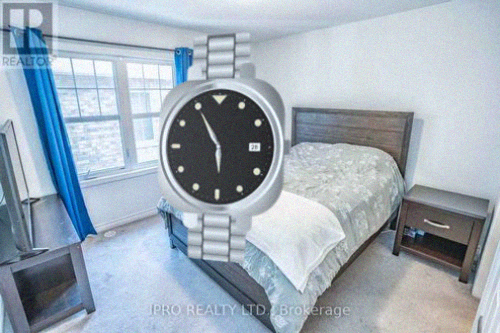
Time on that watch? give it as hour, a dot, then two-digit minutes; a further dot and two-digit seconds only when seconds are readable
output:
5.55
